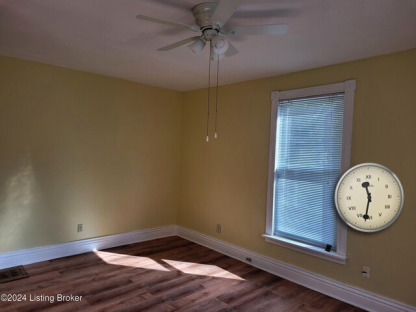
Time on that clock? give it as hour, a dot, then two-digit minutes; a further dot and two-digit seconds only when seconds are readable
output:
11.32
